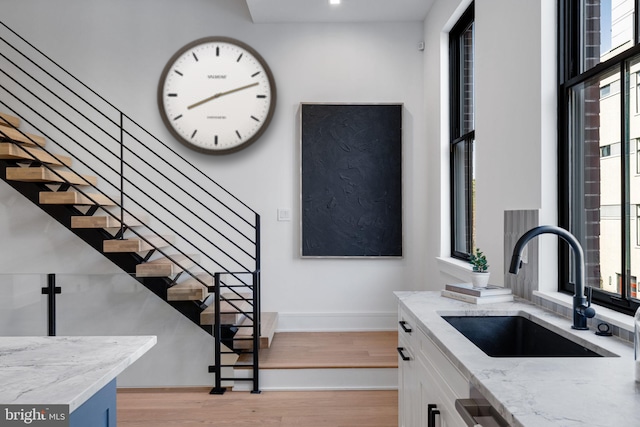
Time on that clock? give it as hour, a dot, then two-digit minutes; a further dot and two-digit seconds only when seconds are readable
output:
8.12
